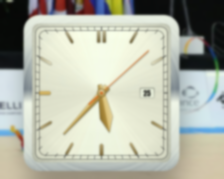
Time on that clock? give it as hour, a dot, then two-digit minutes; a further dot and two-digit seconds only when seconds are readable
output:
5.37.08
